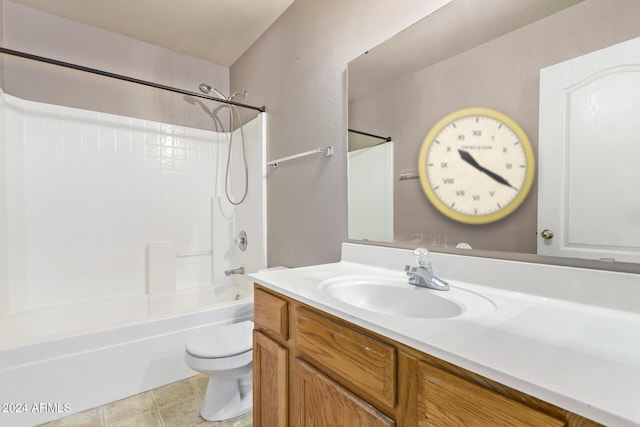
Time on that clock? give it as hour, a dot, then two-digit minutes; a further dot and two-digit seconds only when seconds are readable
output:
10.20
